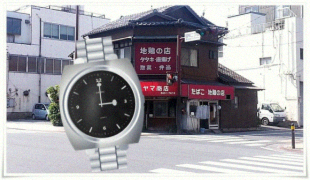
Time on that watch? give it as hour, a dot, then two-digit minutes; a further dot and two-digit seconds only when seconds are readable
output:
3.00
